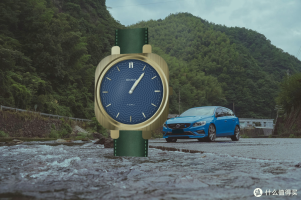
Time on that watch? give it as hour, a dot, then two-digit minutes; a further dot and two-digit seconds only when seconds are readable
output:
1.06
